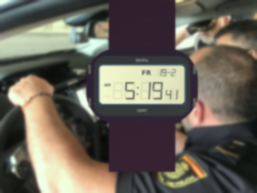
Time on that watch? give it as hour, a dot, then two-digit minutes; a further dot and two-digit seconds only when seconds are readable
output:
5.19
